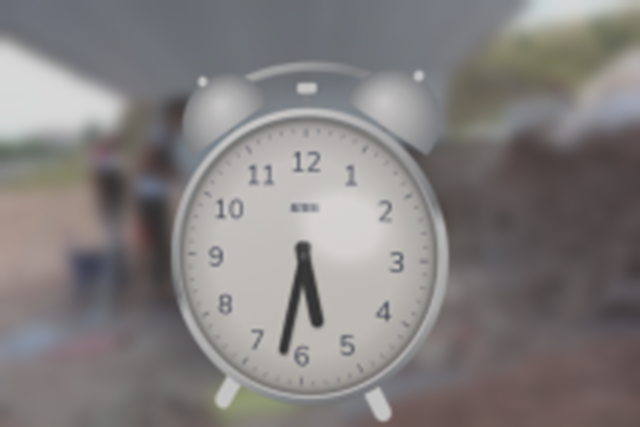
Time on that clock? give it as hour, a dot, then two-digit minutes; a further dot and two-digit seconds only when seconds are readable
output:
5.32
